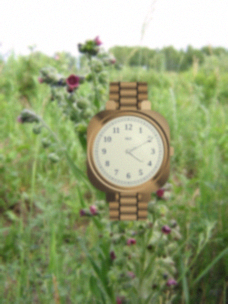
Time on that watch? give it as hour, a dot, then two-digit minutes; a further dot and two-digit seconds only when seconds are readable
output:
4.10
